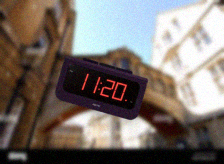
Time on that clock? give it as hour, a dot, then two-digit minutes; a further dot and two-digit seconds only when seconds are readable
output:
11.20
